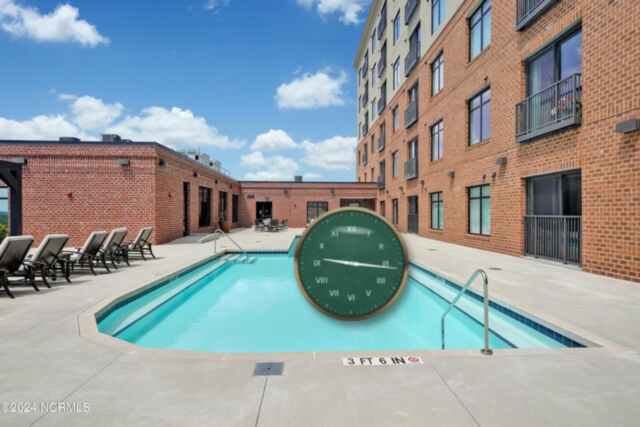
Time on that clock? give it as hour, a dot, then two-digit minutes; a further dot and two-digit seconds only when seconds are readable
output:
9.16
